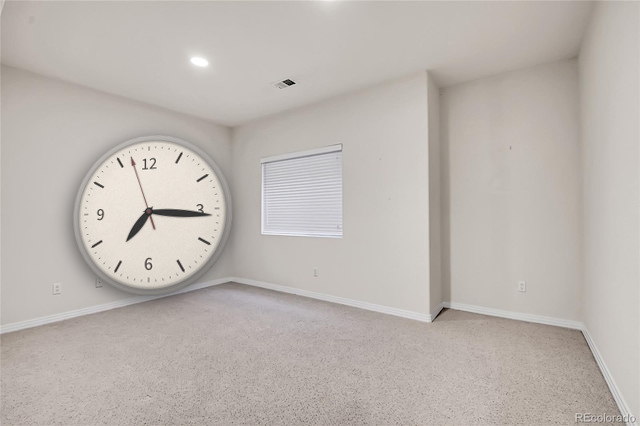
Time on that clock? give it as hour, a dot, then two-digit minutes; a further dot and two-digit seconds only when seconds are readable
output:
7.15.57
